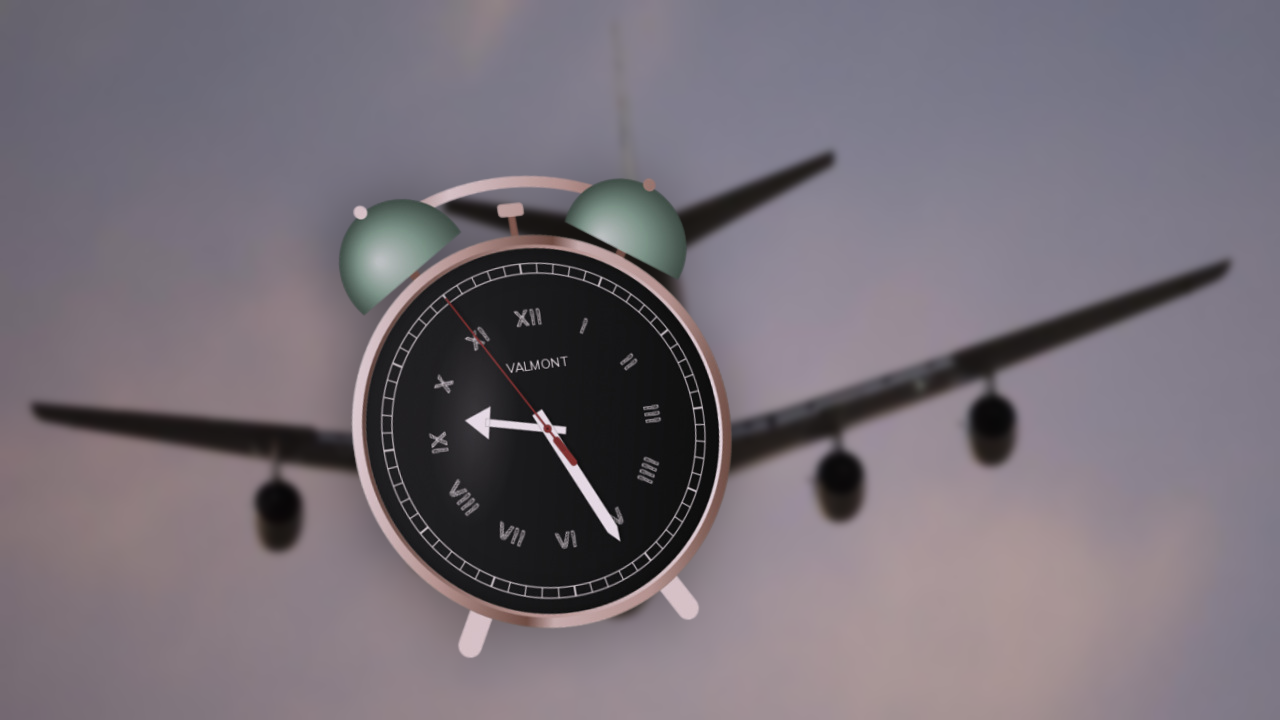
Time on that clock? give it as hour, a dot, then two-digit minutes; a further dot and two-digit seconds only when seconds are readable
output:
9.25.55
